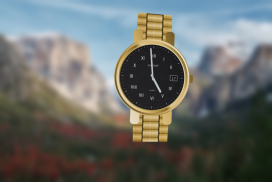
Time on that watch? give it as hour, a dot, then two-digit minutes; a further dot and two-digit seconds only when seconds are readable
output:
4.59
